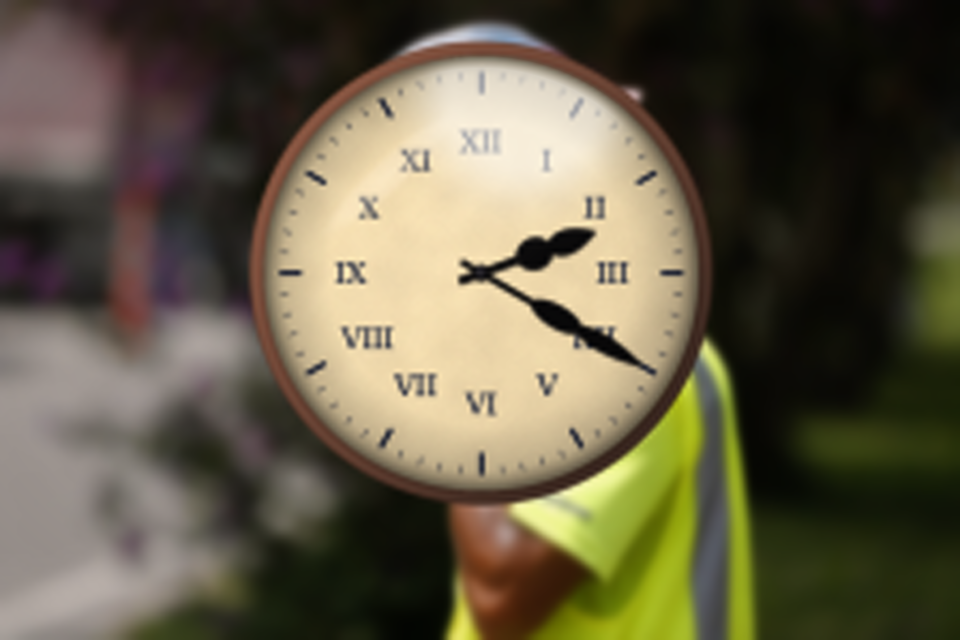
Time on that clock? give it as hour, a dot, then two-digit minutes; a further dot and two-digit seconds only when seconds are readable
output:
2.20
